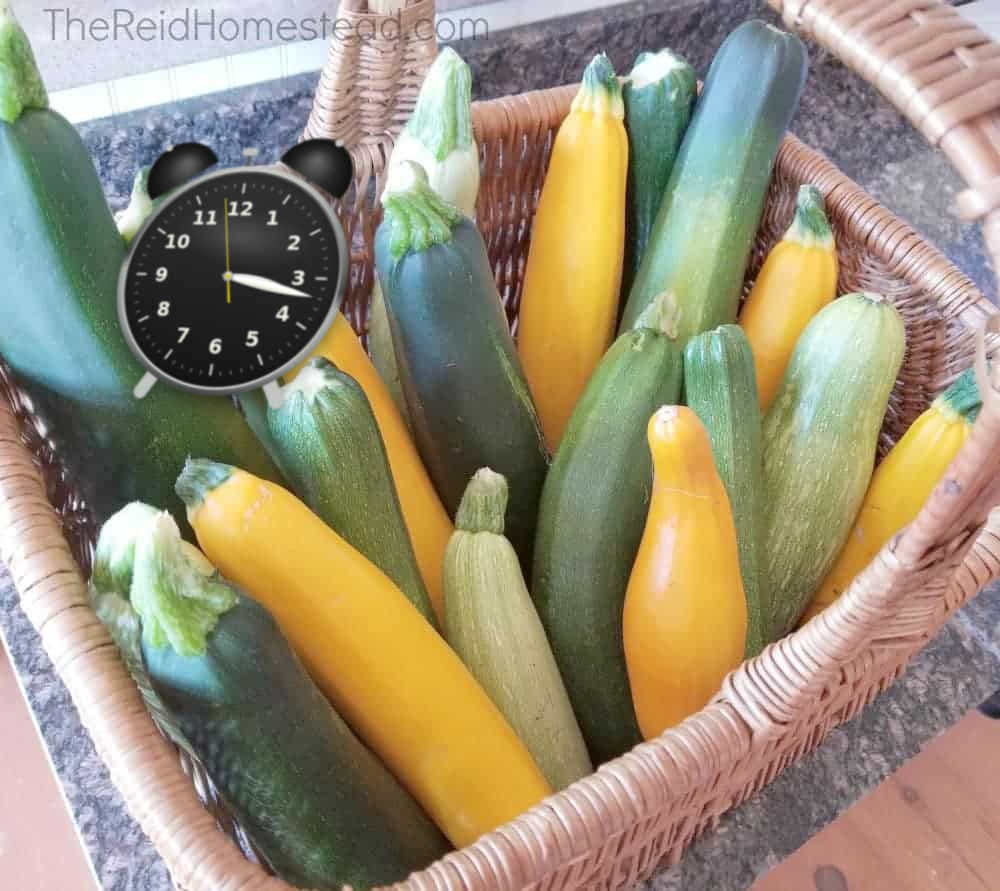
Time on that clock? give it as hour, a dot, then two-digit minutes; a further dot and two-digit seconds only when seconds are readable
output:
3.16.58
